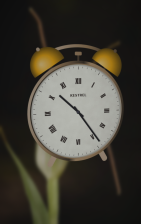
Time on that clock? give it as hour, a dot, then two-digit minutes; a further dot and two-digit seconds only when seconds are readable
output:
10.24
